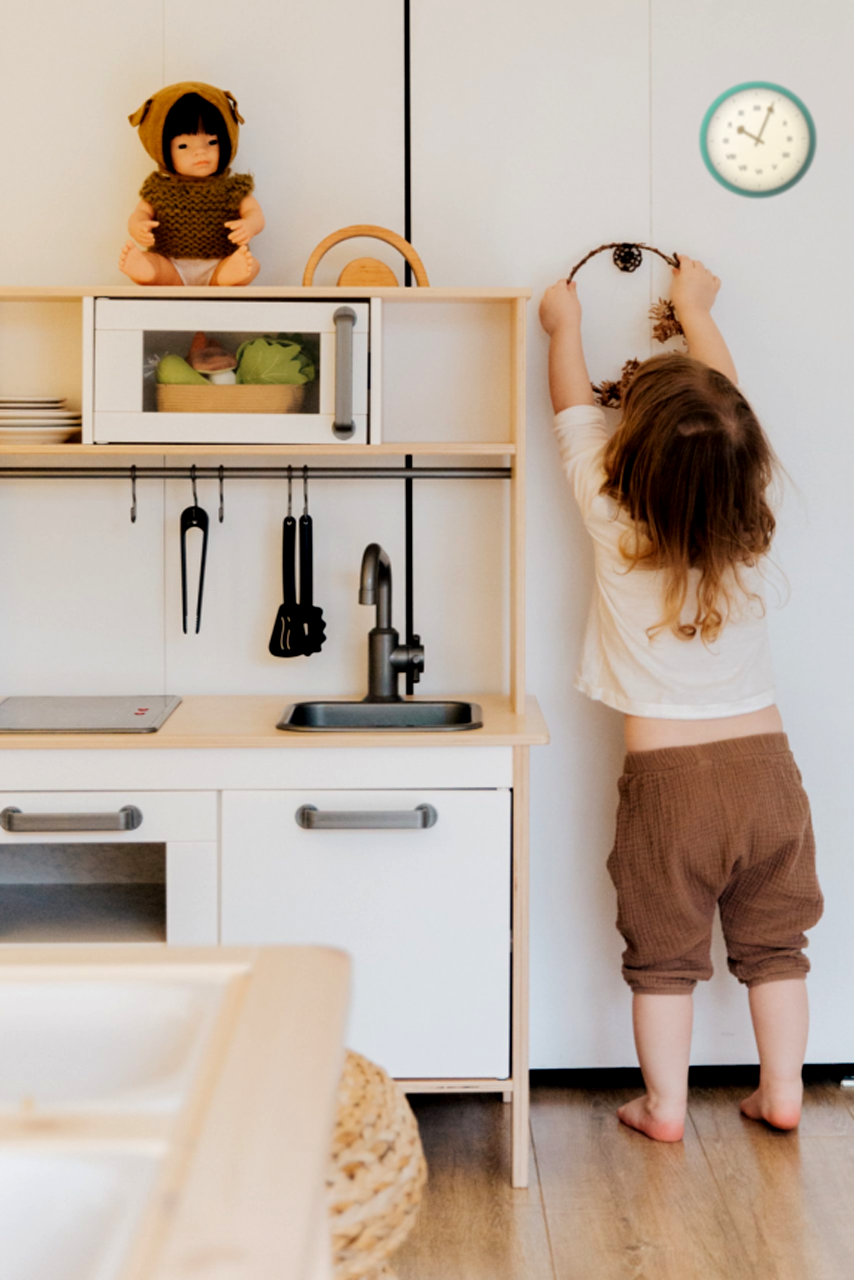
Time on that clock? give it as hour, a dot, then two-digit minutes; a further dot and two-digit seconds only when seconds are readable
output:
10.04
